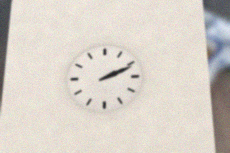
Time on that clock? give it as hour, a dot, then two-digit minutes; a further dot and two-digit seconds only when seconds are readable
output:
2.11
